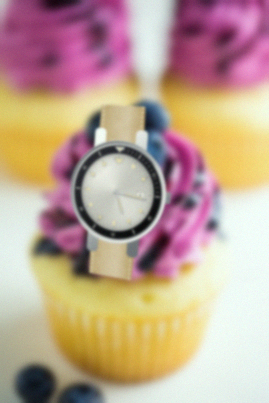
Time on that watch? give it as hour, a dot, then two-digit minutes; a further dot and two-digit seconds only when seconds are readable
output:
5.16
